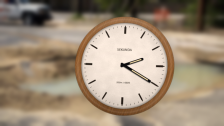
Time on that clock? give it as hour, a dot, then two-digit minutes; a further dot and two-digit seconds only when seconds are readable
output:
2.20
